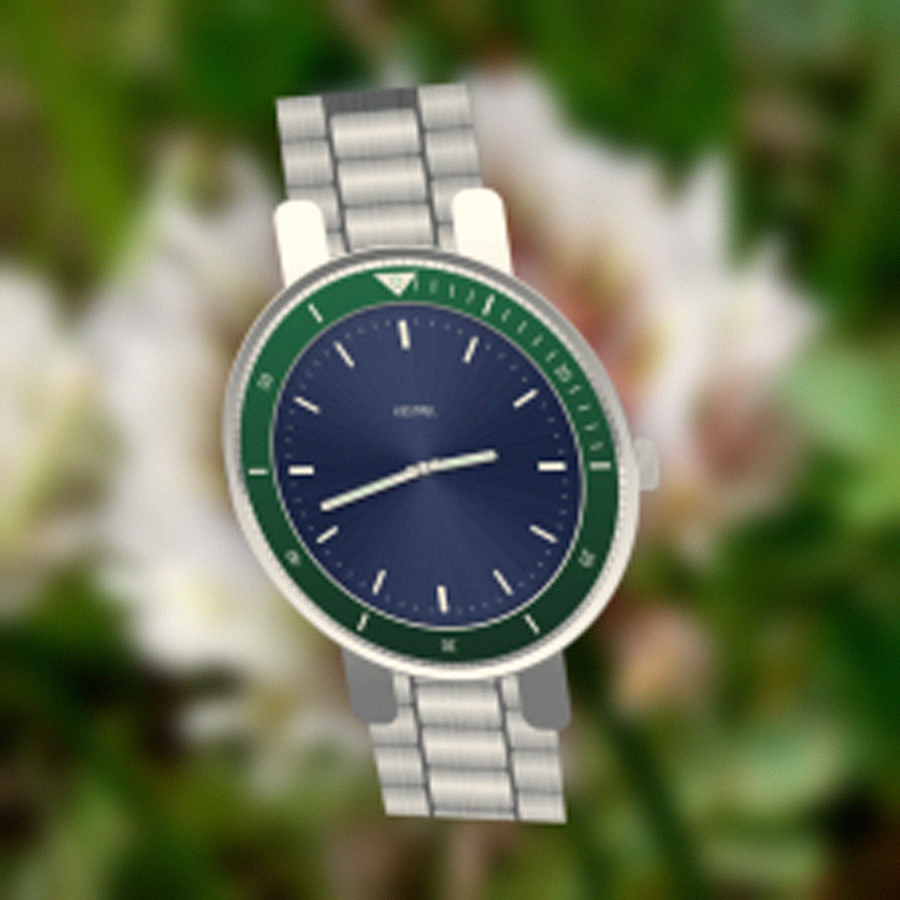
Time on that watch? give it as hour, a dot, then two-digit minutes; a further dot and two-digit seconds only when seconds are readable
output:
2.42
